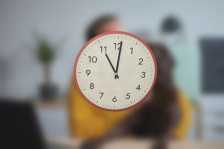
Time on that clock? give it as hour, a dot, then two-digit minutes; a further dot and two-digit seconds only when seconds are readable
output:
11.01
